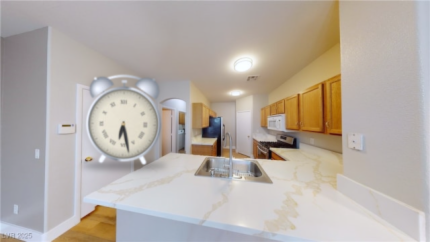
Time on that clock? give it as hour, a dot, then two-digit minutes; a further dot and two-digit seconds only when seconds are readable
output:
6.28
